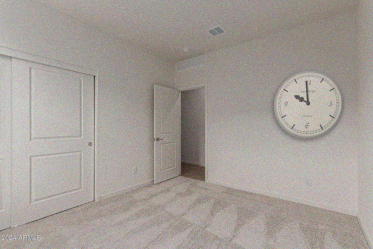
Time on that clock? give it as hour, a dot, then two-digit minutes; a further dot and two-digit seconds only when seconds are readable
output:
9.59
